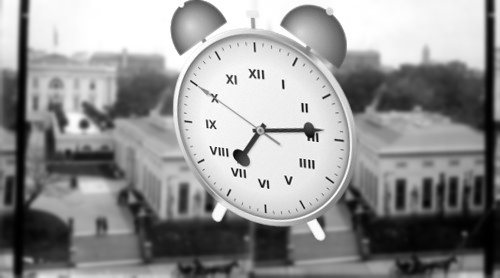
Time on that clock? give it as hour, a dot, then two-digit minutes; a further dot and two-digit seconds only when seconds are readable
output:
7.13.50
